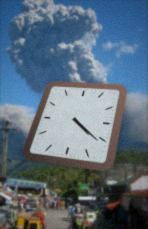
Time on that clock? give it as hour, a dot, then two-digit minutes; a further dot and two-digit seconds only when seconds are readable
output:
4.21
